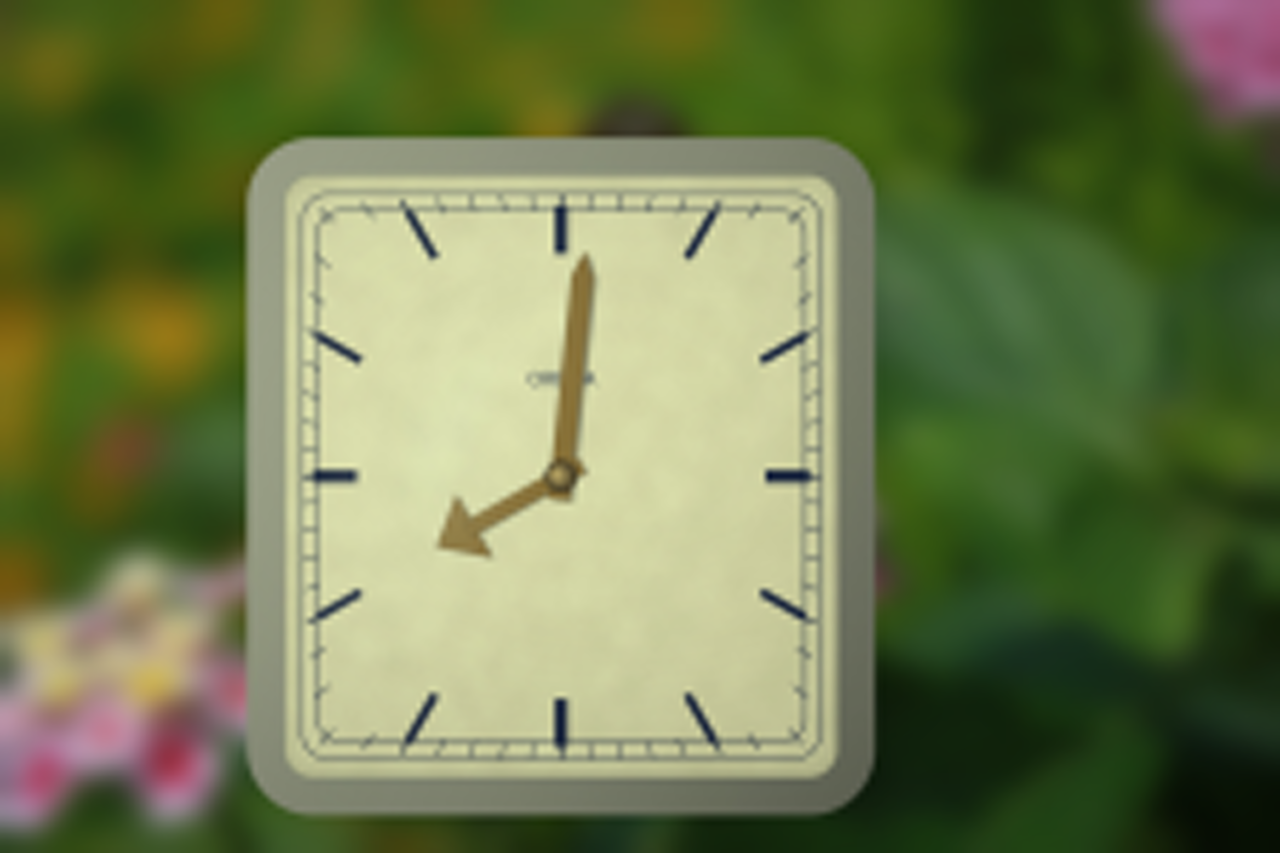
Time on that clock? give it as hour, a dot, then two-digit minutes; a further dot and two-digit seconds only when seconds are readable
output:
8.01
